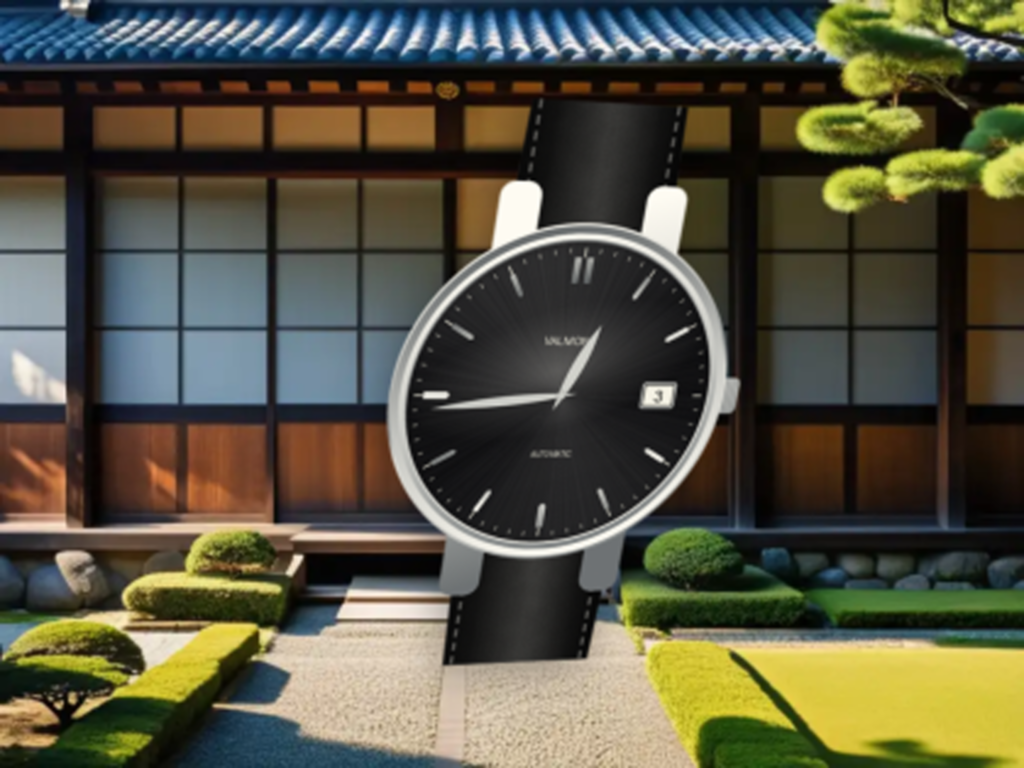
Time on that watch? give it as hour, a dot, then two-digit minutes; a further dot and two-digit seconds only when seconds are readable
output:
12.44
